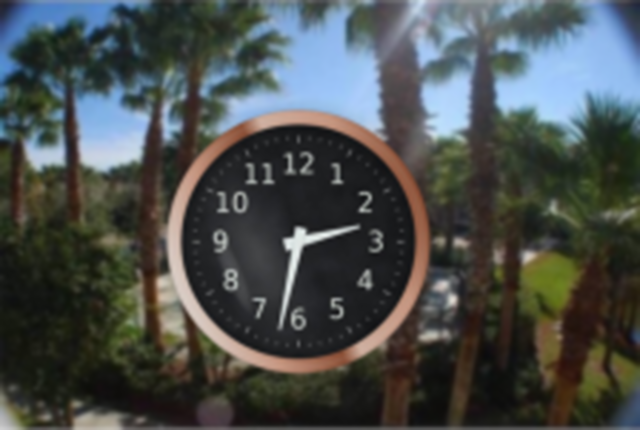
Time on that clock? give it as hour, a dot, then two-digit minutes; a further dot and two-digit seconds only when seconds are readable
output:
2.32
